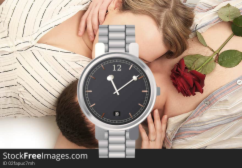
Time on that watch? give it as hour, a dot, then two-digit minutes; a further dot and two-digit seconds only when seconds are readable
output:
11.09
